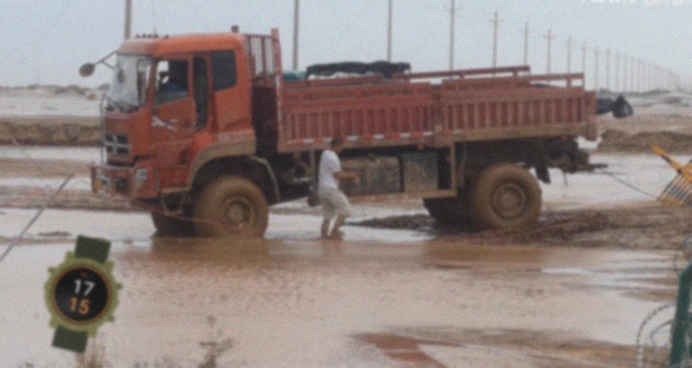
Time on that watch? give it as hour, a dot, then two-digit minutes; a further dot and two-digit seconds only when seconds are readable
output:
17.15
